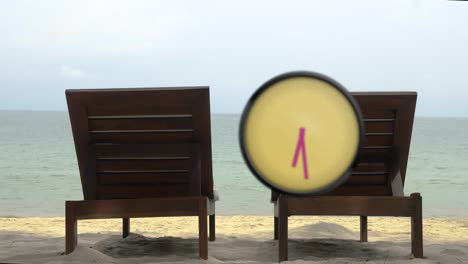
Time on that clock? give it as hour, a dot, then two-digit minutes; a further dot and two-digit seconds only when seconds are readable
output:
6.29
